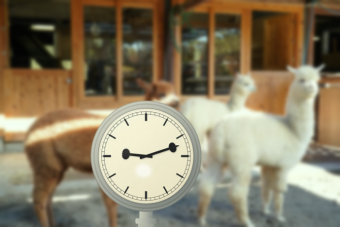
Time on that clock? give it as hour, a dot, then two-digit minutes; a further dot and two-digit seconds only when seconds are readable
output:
9.12
